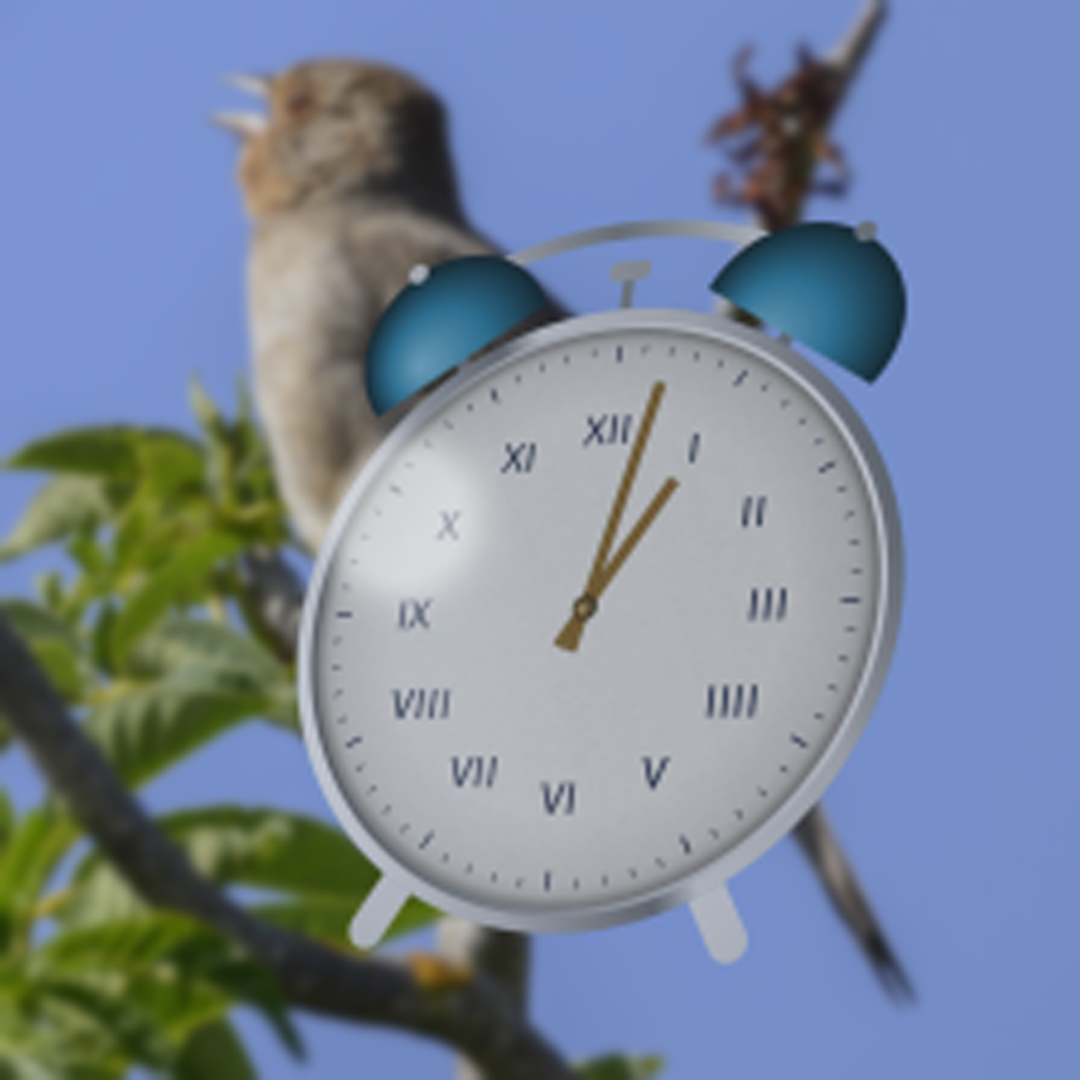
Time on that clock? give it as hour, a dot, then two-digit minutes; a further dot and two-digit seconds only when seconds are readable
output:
1.02
